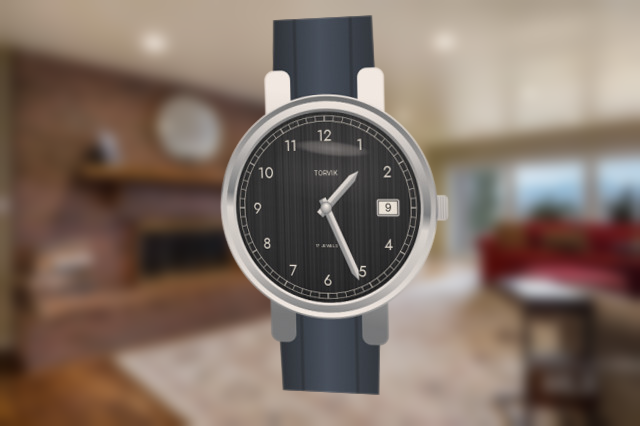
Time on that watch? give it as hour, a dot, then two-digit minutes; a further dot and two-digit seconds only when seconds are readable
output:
1.26
